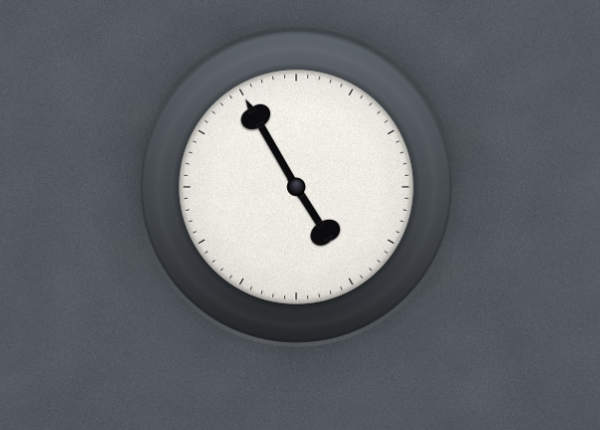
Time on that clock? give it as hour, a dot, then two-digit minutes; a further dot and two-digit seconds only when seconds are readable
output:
4.55
